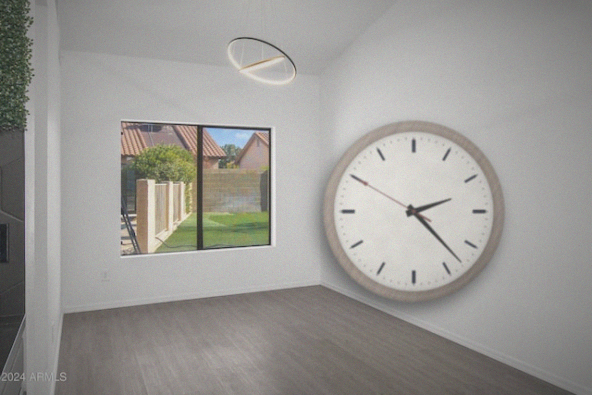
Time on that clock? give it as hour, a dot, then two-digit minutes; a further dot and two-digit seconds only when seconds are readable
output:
2.22.50
